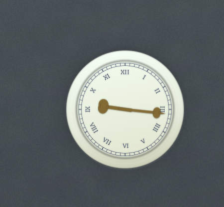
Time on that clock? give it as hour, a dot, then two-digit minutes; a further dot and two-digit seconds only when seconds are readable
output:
9.16
